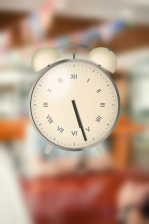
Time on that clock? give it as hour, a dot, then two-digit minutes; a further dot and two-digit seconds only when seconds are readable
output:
5.27
